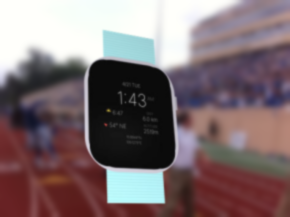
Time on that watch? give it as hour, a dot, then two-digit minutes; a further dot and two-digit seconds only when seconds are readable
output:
1.43
